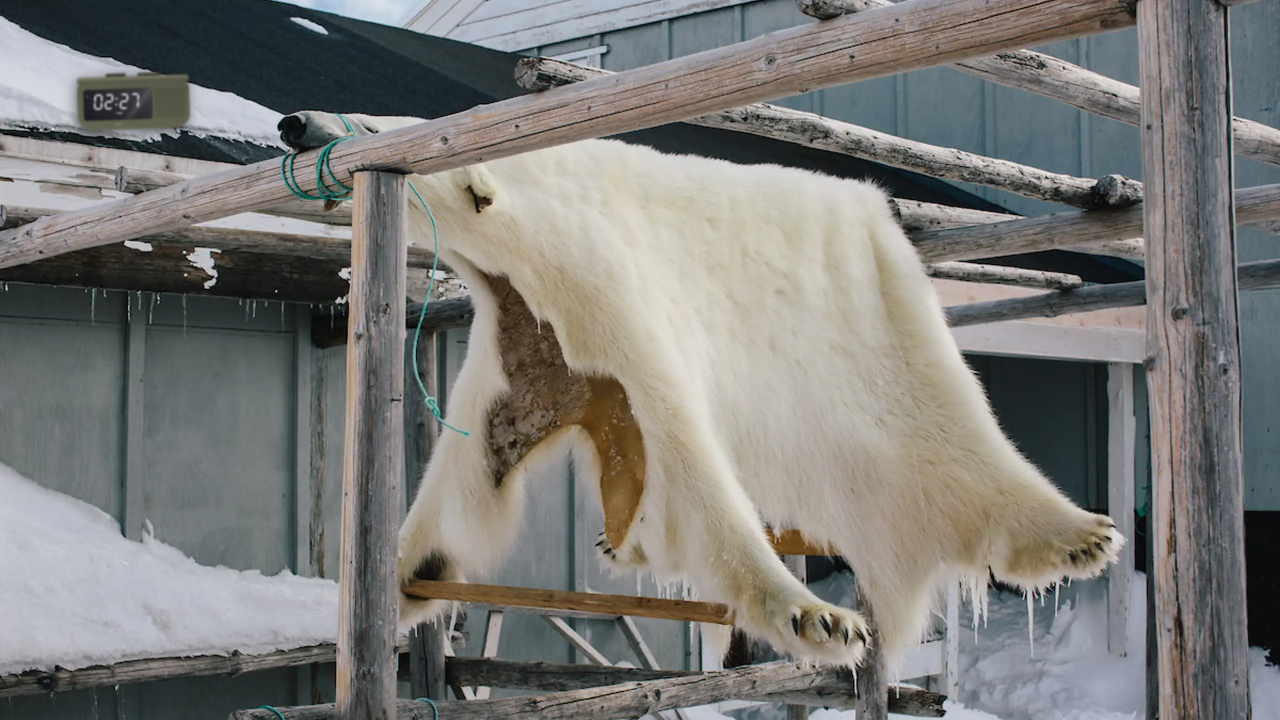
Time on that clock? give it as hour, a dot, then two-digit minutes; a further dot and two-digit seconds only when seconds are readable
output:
2.27
